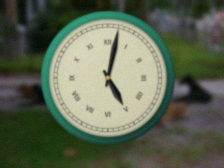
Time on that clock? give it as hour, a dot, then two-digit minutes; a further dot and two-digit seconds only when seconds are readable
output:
5.02
